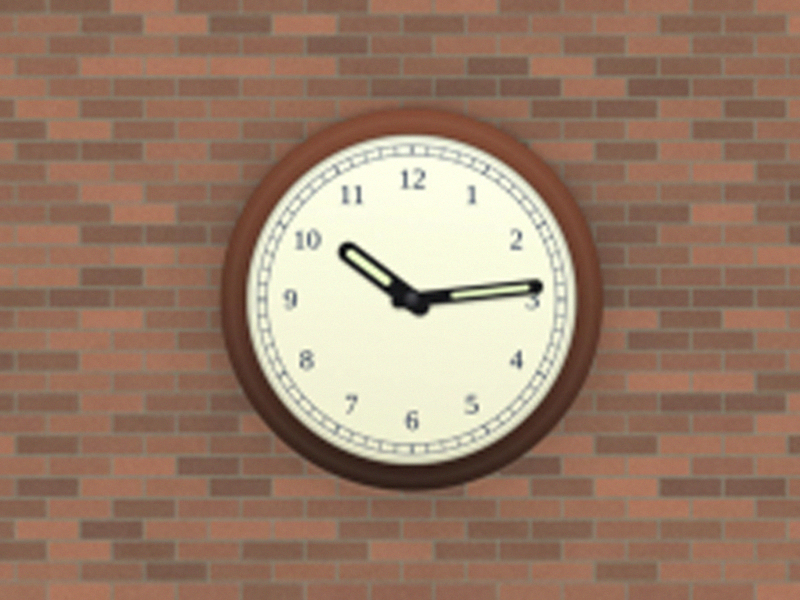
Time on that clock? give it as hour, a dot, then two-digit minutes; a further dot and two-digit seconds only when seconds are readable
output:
10.14
